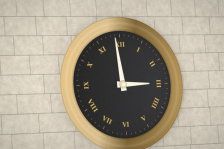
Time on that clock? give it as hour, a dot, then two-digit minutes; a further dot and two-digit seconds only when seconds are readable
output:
2.59
